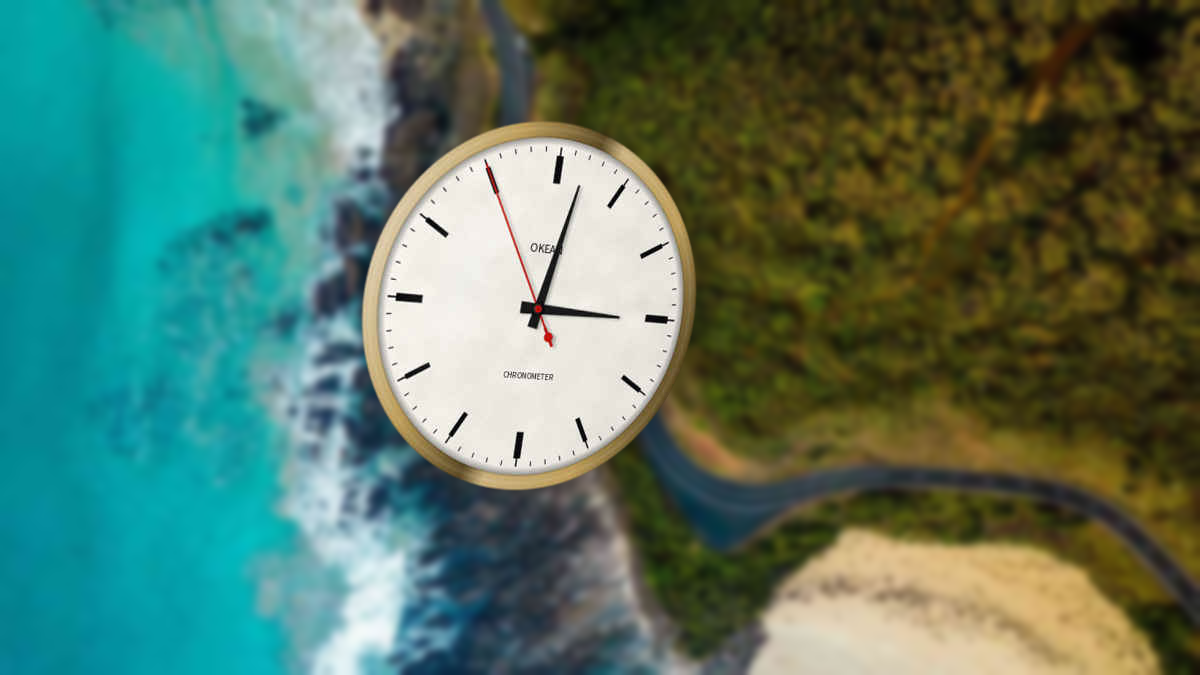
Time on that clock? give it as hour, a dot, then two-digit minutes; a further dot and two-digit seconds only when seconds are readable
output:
3.01.55
